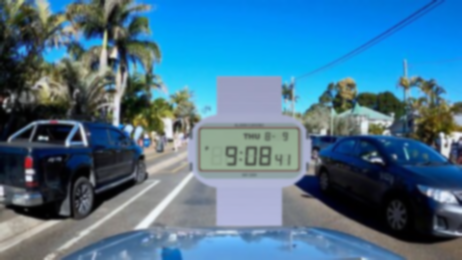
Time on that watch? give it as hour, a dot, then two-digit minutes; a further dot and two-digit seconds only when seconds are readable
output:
9.08
